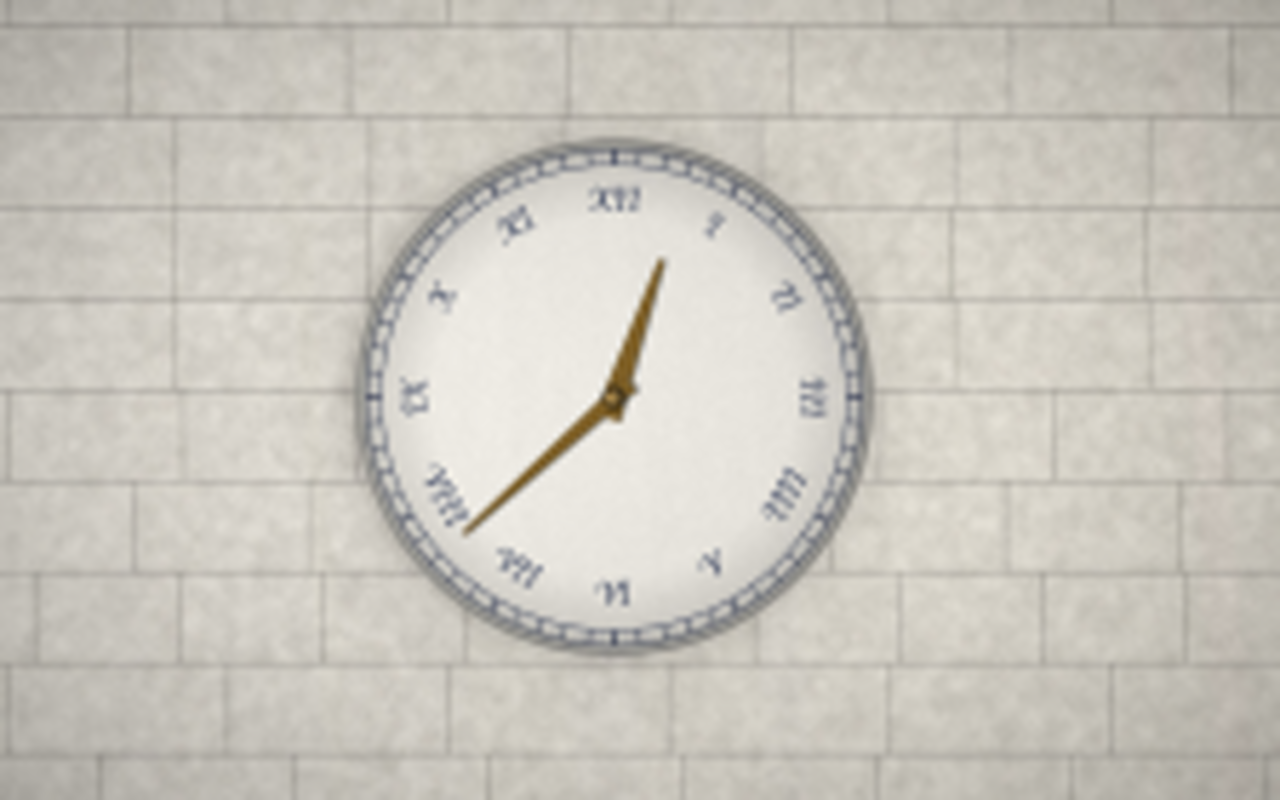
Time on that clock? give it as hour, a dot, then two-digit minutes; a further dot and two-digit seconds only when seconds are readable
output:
12.38
